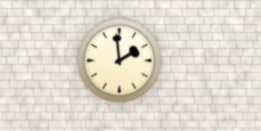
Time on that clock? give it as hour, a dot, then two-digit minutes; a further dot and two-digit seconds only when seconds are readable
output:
1.59
